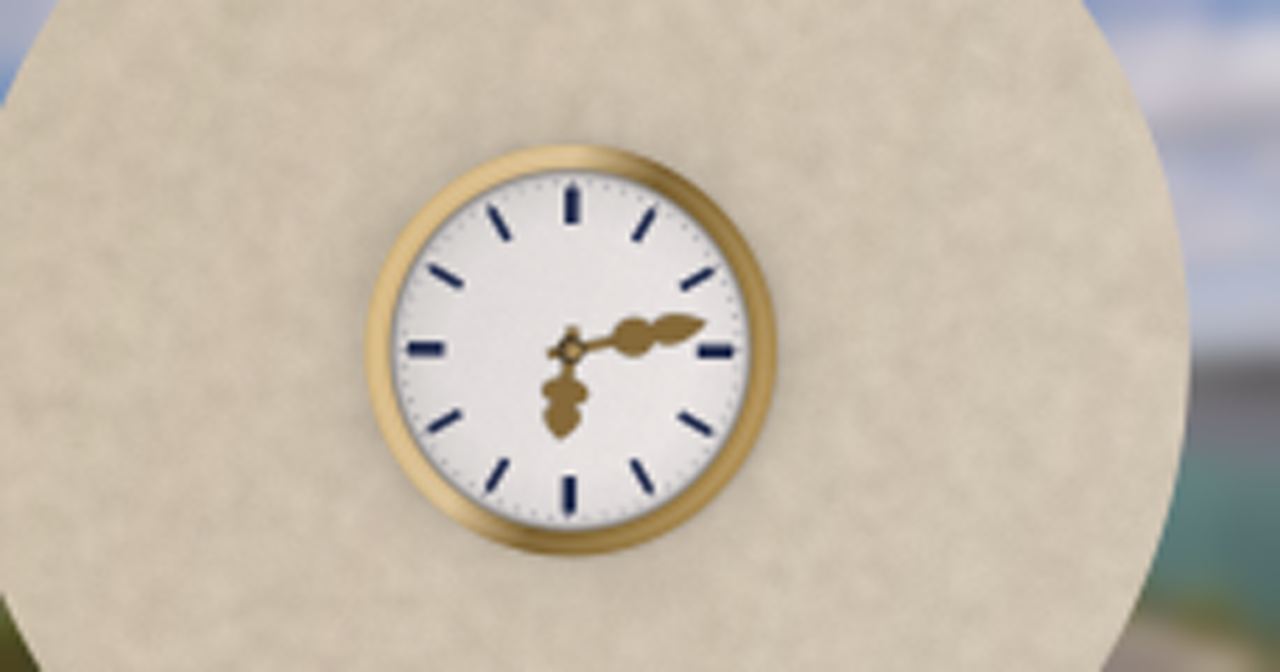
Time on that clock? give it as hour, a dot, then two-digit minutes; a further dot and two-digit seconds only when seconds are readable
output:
6.13
